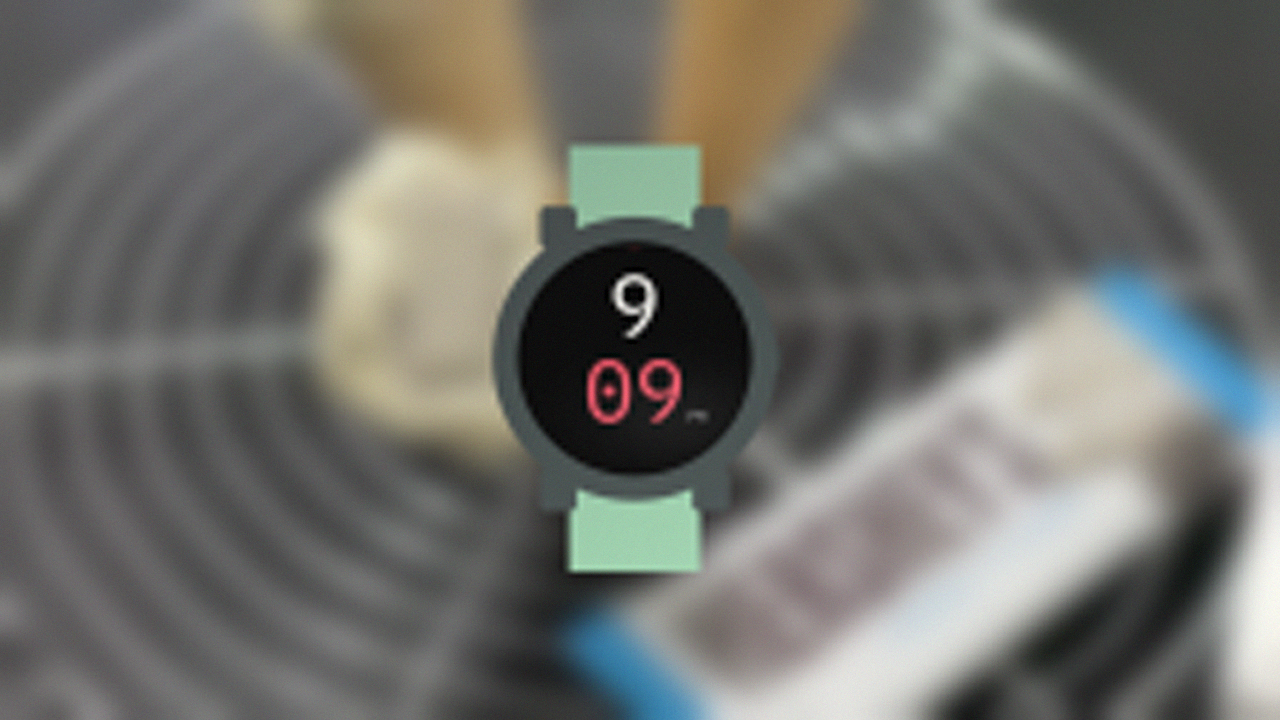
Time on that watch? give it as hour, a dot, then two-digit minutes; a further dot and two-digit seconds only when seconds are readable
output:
9.09
